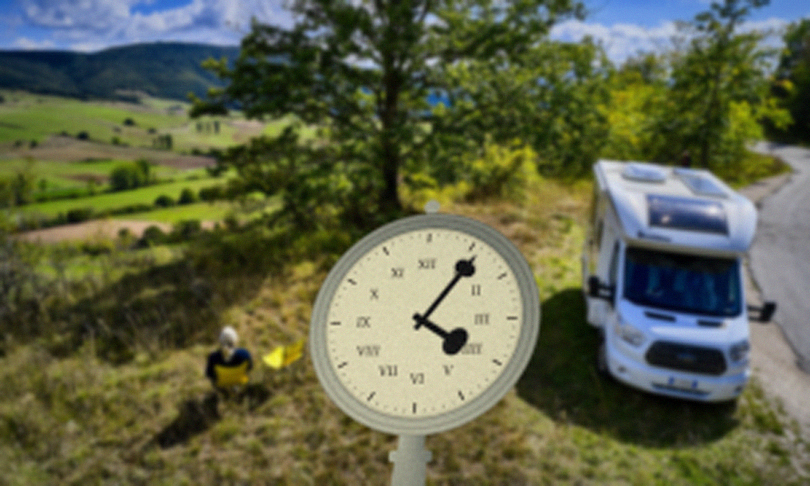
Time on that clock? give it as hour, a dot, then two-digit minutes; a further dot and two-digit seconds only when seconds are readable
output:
4.06
